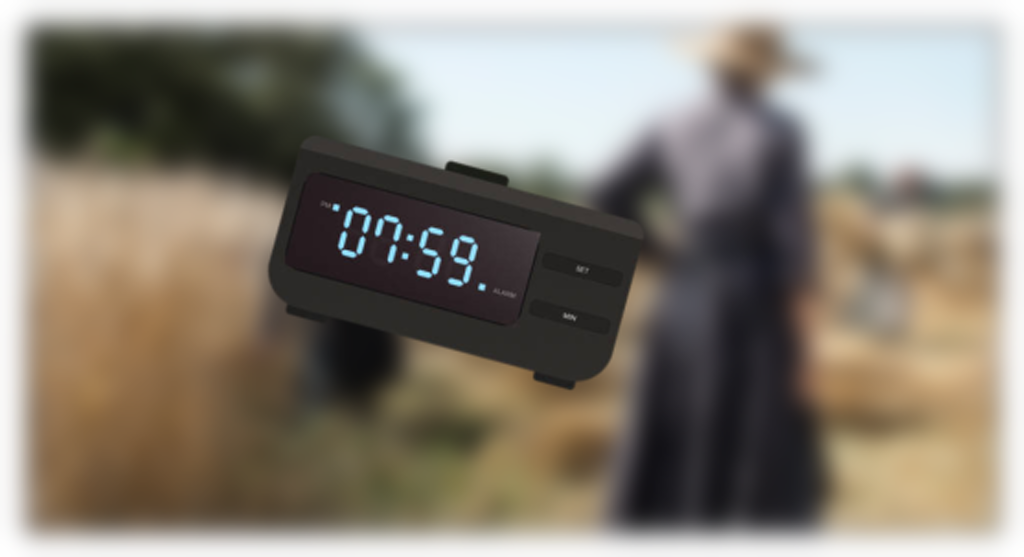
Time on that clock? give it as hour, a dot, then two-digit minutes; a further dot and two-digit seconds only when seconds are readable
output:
7.59
